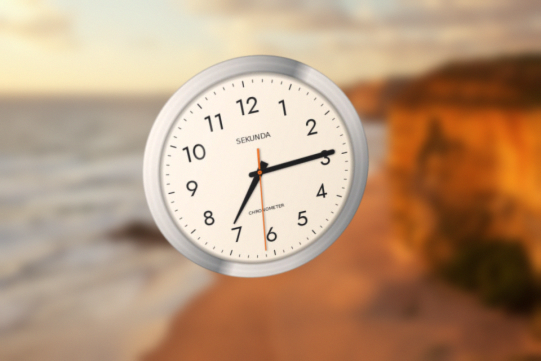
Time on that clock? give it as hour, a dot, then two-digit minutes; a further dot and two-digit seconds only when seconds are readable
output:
7.14.31
